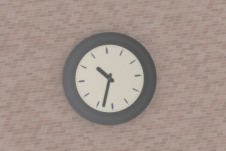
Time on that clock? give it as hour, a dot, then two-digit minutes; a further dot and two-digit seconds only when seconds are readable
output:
10.33
